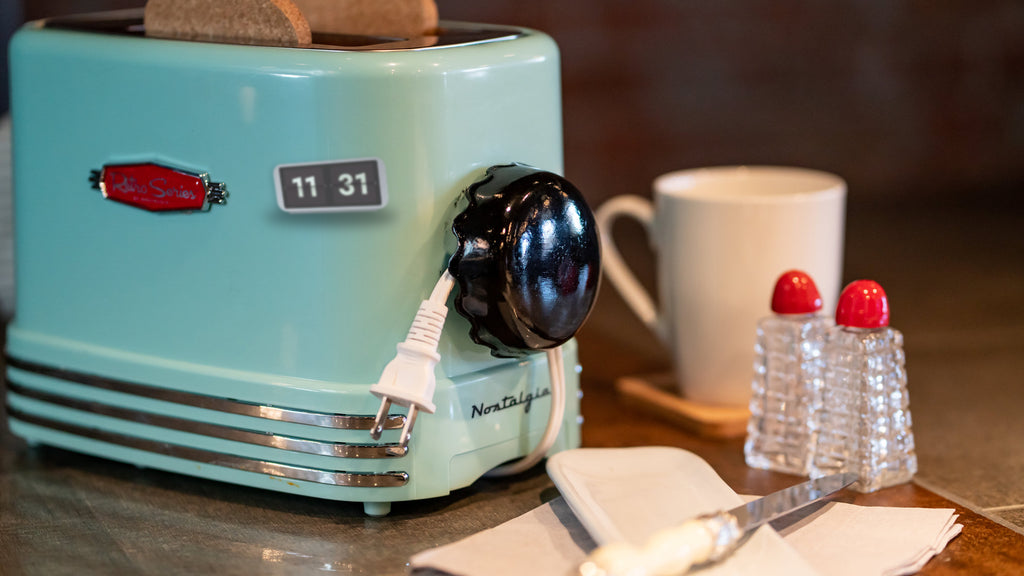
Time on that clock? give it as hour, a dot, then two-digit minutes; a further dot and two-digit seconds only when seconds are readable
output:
11.31
